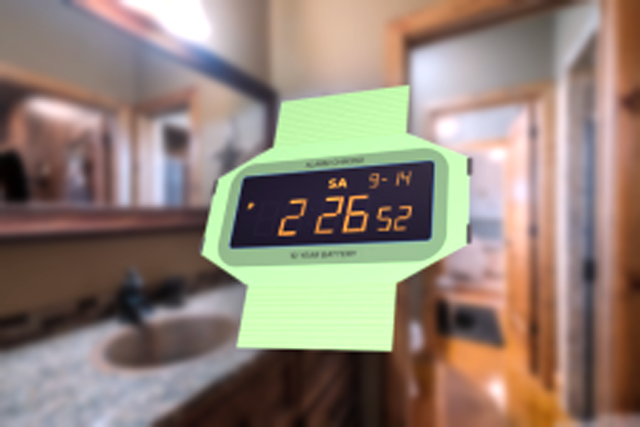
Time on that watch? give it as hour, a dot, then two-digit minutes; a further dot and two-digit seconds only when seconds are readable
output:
2.26.52
